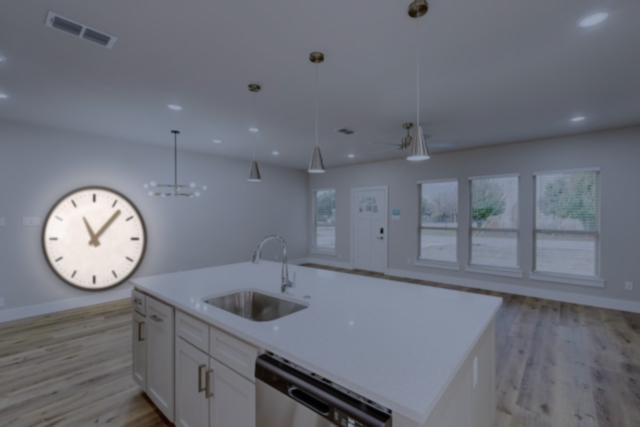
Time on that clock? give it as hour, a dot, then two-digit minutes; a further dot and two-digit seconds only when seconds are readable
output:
11.07
